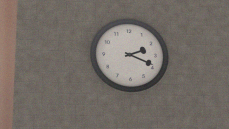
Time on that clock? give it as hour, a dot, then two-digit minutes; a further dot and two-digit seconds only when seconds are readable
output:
2.19
